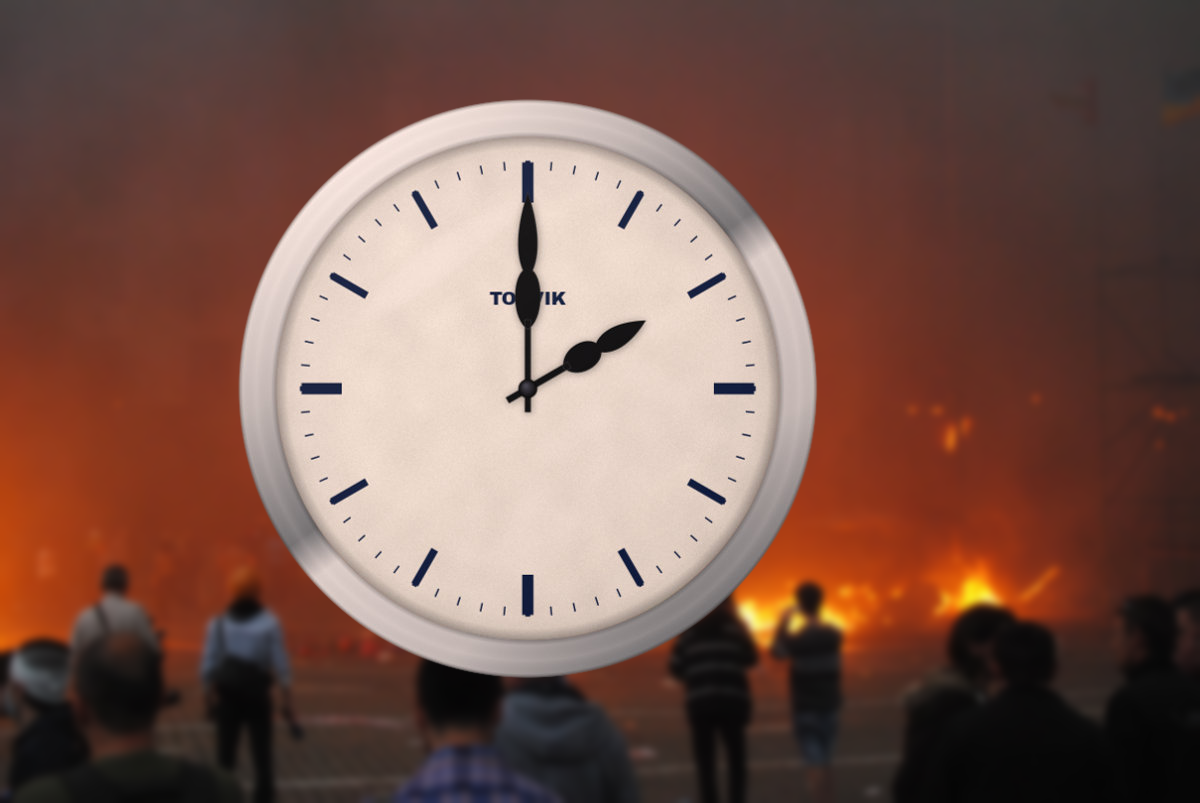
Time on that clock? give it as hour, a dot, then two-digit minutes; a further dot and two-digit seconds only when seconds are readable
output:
2.00
